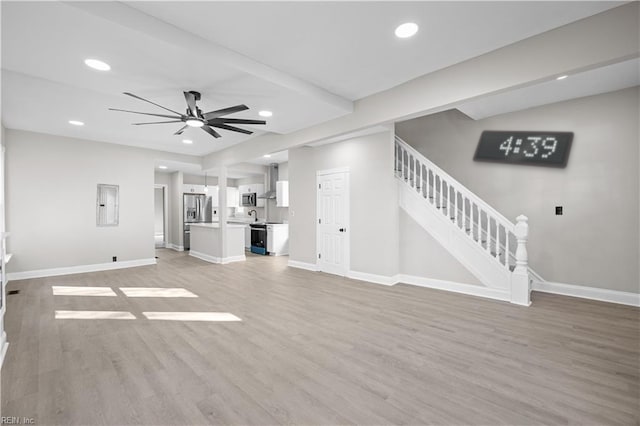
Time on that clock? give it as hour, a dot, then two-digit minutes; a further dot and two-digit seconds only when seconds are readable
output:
4.39
